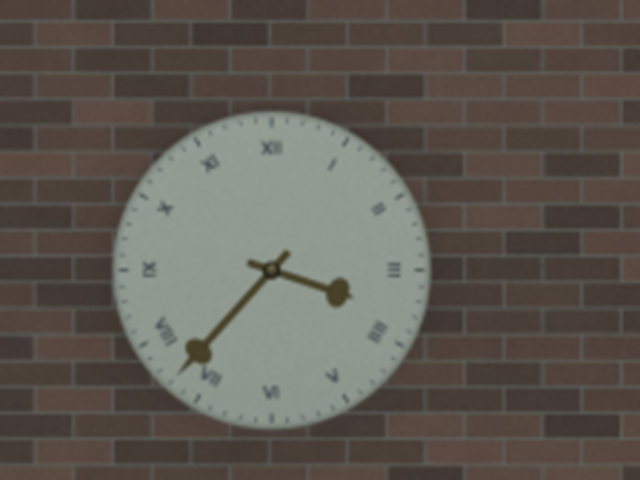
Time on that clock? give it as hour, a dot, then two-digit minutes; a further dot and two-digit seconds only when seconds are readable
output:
3.37
